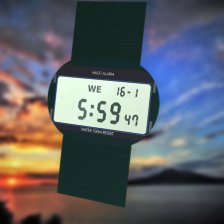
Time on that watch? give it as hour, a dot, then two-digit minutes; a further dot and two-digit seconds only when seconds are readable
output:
5.59.47
